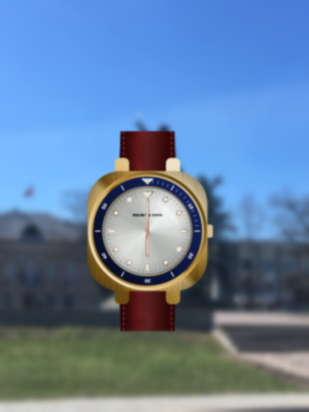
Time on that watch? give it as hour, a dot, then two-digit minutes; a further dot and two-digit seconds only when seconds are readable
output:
6.00
